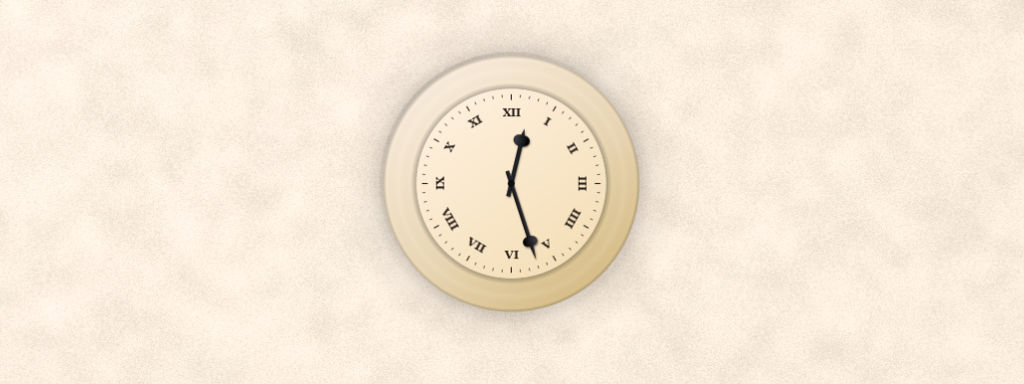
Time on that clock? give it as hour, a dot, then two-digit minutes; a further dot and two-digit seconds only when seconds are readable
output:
12.27
